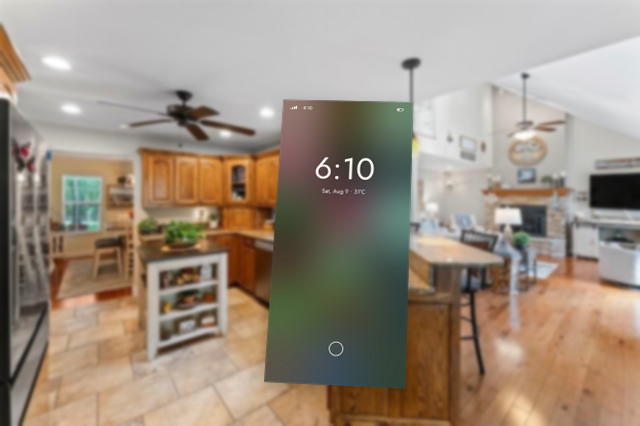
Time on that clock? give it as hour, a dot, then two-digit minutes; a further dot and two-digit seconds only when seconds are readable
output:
6.10
